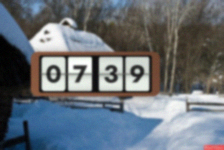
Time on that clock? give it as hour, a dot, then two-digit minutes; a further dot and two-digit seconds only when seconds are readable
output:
7.39
